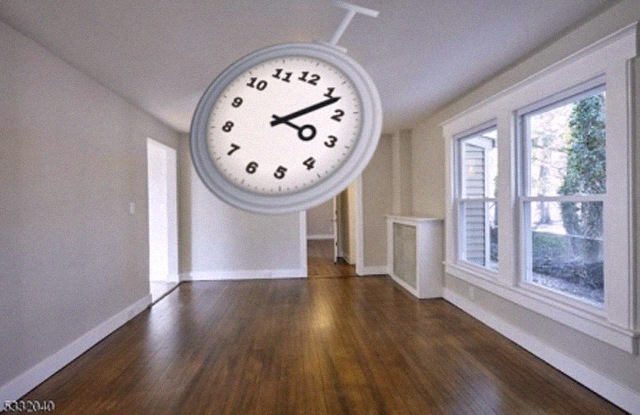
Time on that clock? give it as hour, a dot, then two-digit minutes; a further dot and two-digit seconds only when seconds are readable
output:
3.07
